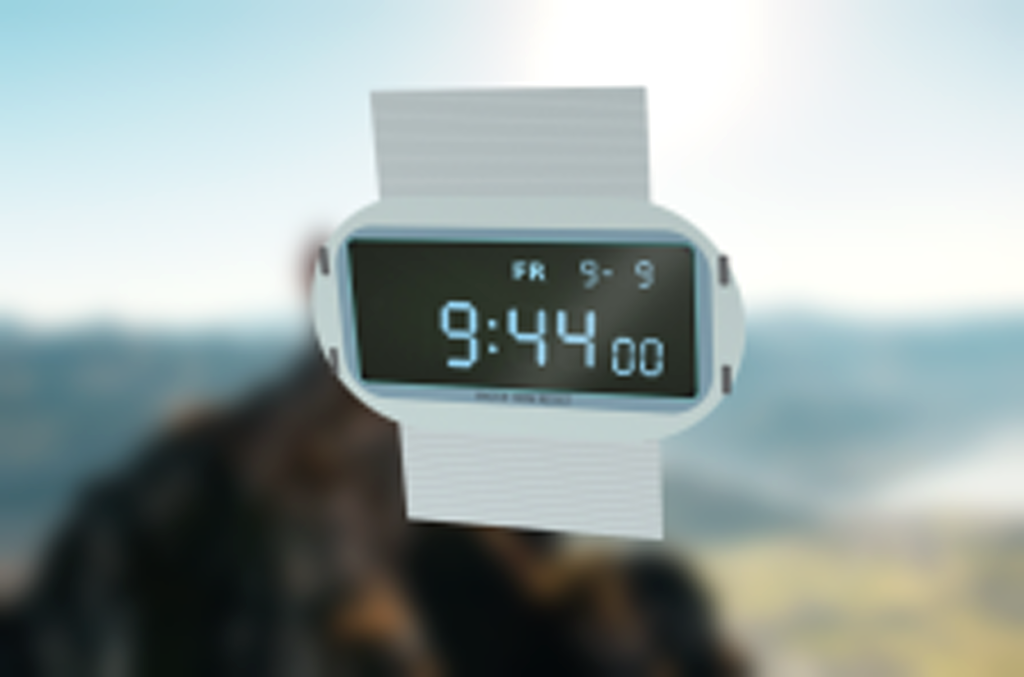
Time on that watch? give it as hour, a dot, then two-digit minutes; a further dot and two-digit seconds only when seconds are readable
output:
9.44.00
